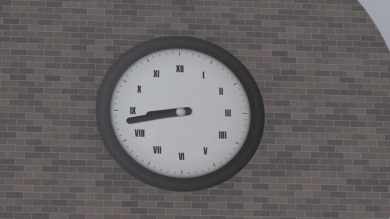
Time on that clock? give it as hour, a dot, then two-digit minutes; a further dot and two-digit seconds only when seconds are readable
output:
8.43
